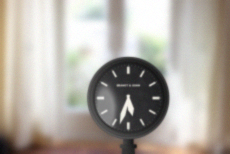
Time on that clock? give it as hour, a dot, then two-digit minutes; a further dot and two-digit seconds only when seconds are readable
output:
5.33
